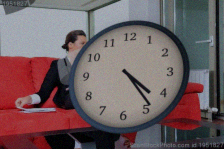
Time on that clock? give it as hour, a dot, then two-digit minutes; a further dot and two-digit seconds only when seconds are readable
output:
4.24
